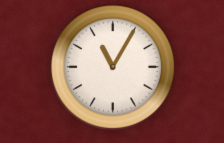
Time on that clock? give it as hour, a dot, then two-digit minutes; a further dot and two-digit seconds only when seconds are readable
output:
11.05
